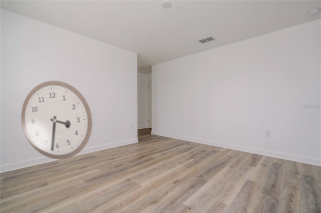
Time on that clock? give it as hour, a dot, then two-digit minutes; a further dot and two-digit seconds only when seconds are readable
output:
3.32
